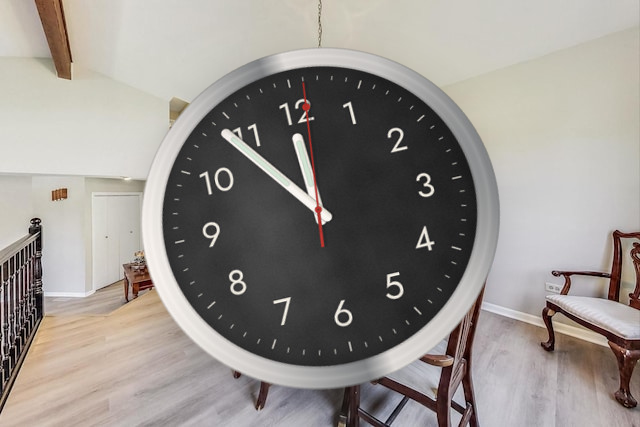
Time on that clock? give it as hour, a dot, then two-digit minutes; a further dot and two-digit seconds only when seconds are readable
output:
11.54.01
